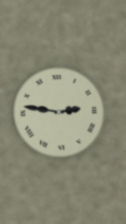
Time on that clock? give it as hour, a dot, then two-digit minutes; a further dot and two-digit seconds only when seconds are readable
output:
2.47
